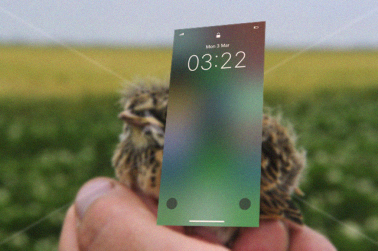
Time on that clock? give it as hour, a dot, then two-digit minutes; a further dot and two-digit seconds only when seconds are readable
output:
3.22
